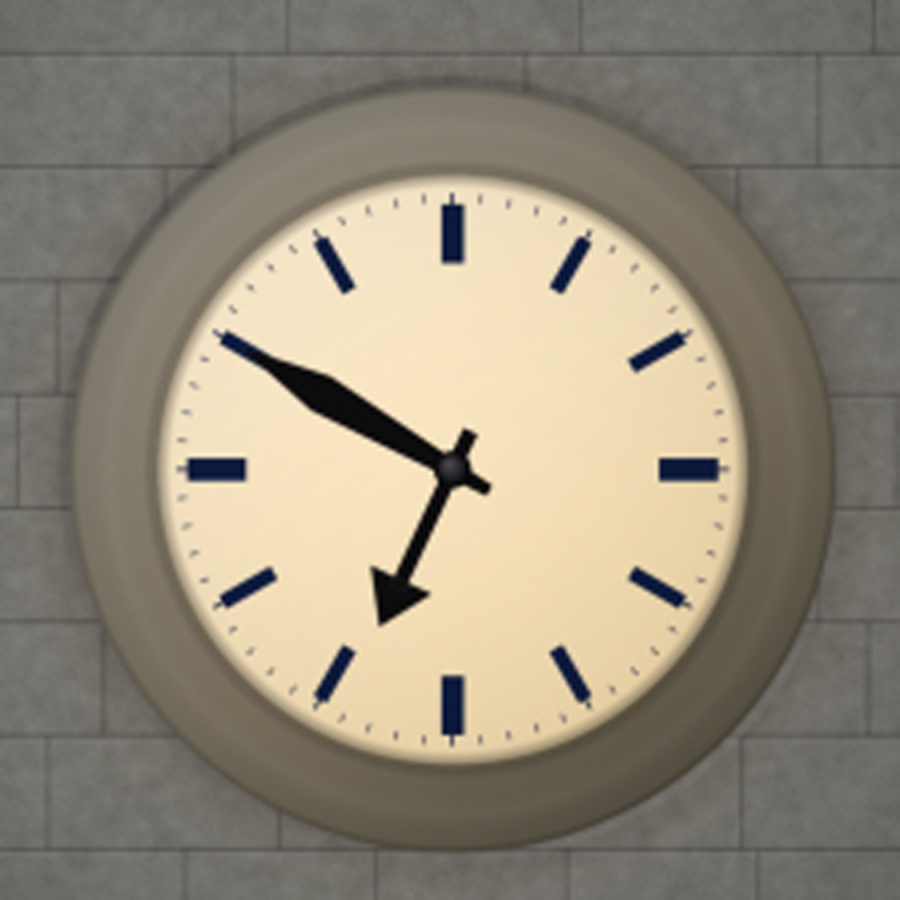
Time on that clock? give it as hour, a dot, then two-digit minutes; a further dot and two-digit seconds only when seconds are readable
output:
6.50
